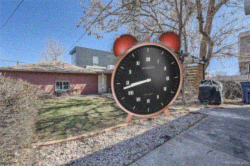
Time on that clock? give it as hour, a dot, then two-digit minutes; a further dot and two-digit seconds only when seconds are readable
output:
8.43
